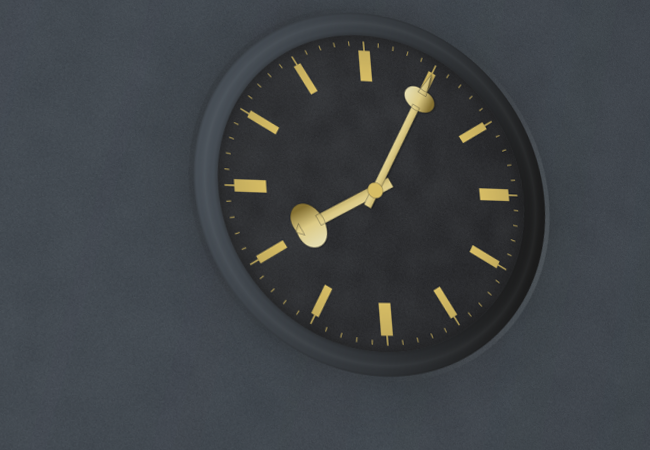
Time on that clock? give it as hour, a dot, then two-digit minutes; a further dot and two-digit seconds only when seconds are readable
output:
8.05
